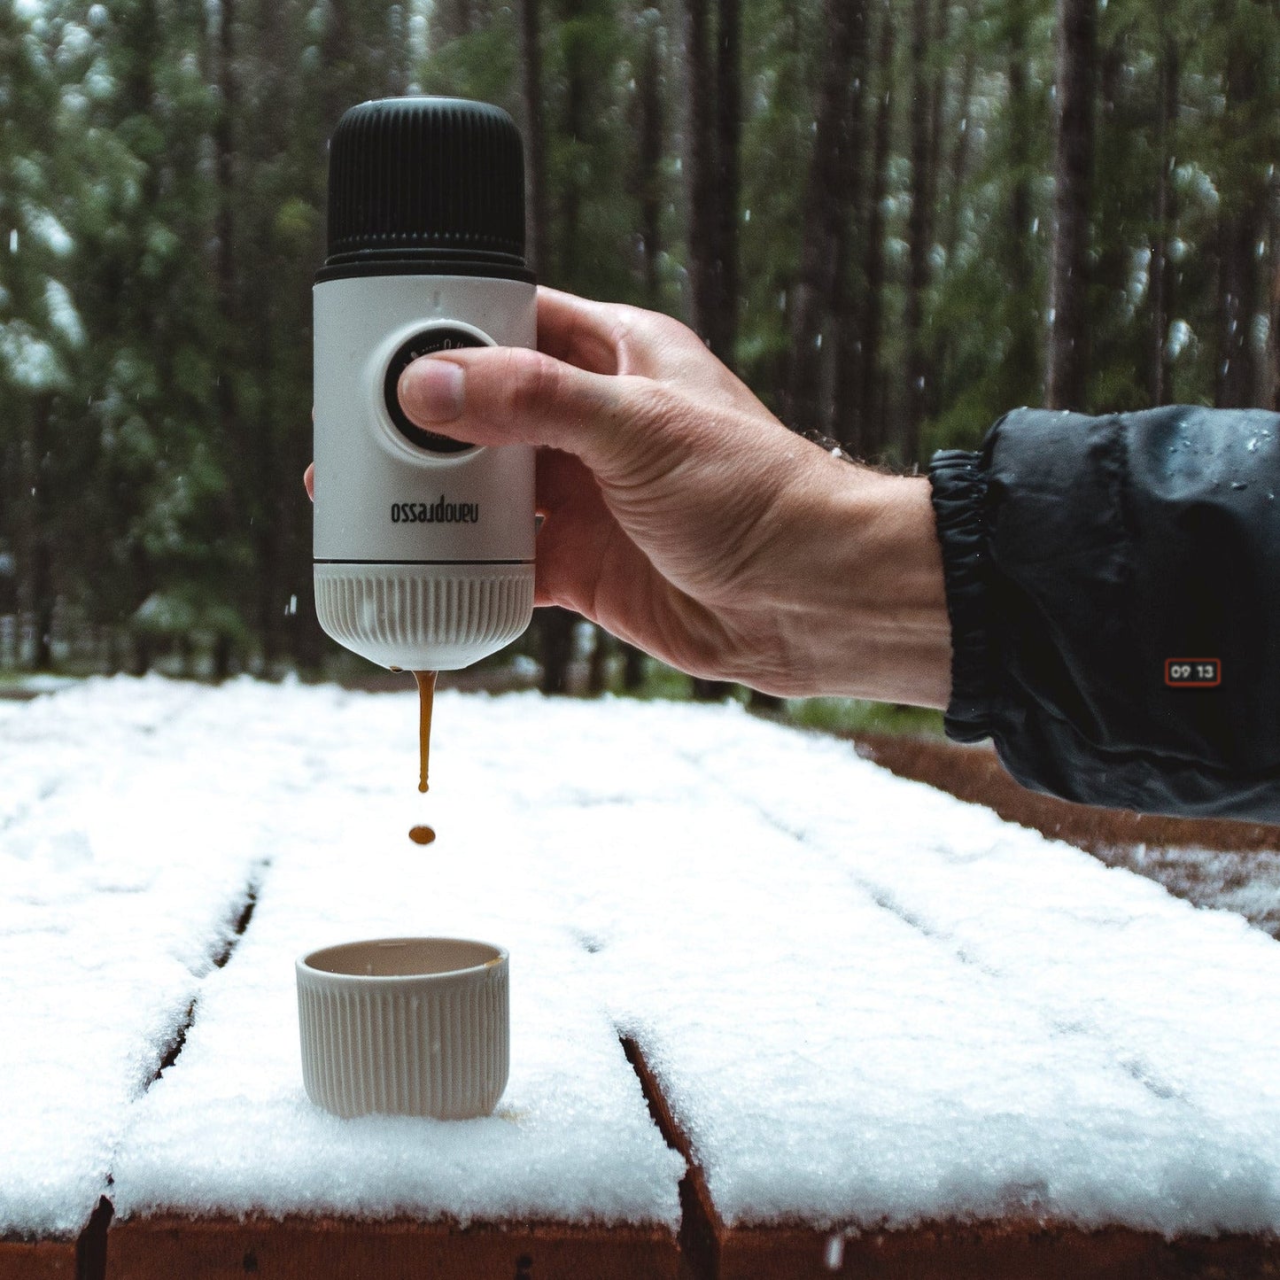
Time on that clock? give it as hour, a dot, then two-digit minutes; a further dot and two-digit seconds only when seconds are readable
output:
9.13
